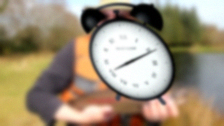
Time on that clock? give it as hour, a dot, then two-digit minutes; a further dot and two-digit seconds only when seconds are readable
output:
8.11
